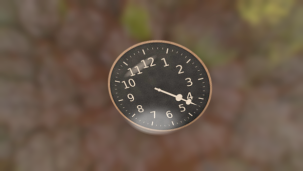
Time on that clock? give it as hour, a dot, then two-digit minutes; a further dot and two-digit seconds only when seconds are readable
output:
4.22
